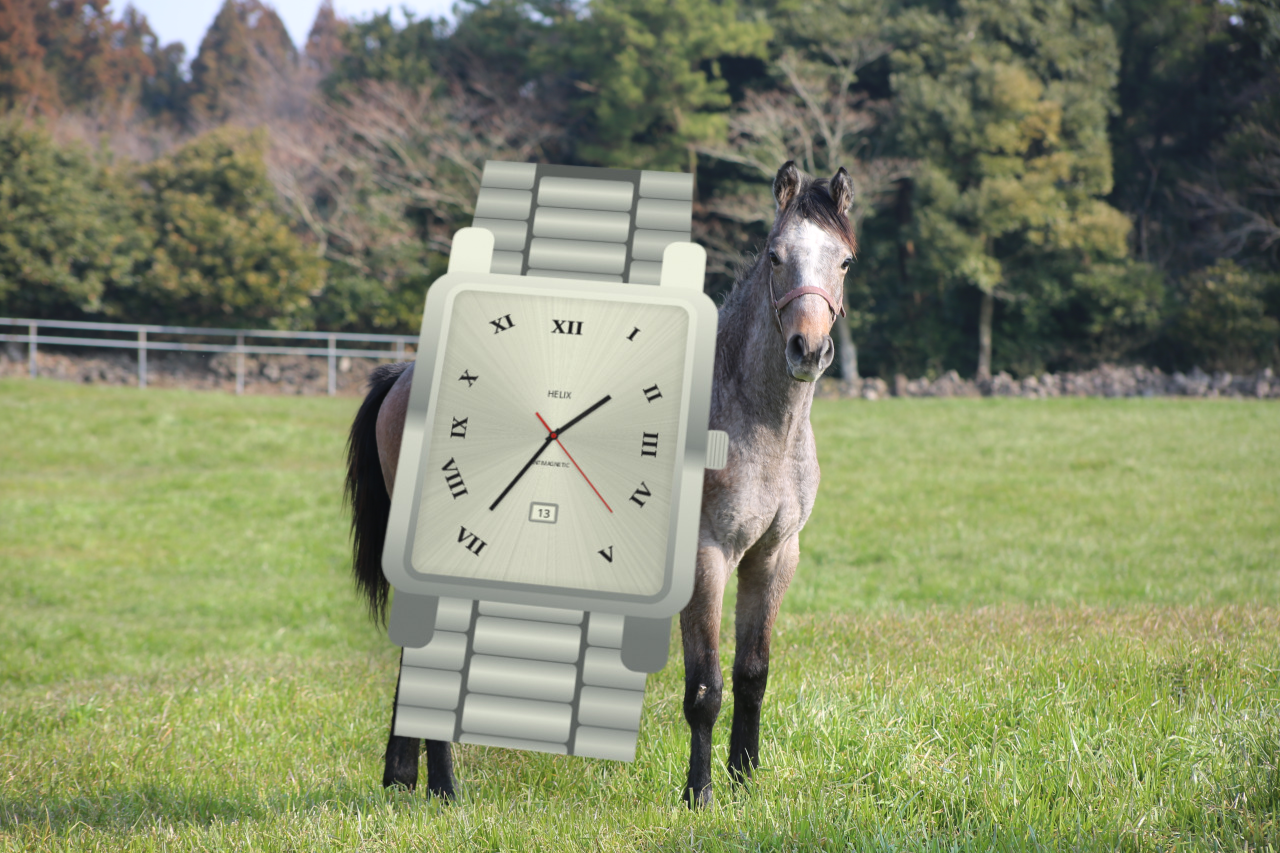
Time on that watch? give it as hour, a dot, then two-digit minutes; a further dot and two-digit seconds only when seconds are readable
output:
1.35.23
